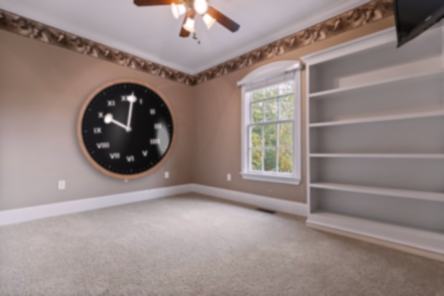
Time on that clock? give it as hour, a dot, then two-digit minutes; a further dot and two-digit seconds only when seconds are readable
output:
10.02
